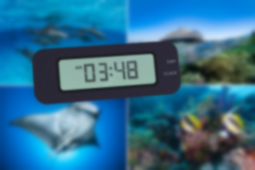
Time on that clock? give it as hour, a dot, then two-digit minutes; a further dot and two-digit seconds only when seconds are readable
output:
3.48
